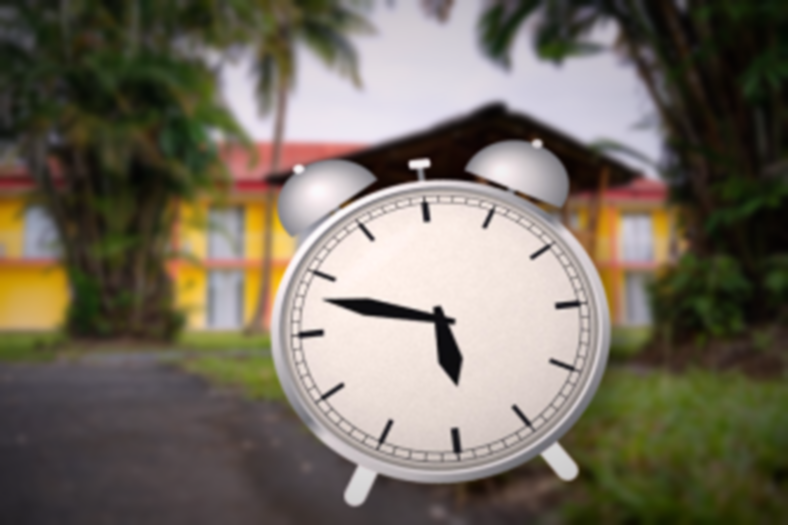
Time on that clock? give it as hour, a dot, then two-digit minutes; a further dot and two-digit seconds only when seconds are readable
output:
5.48
